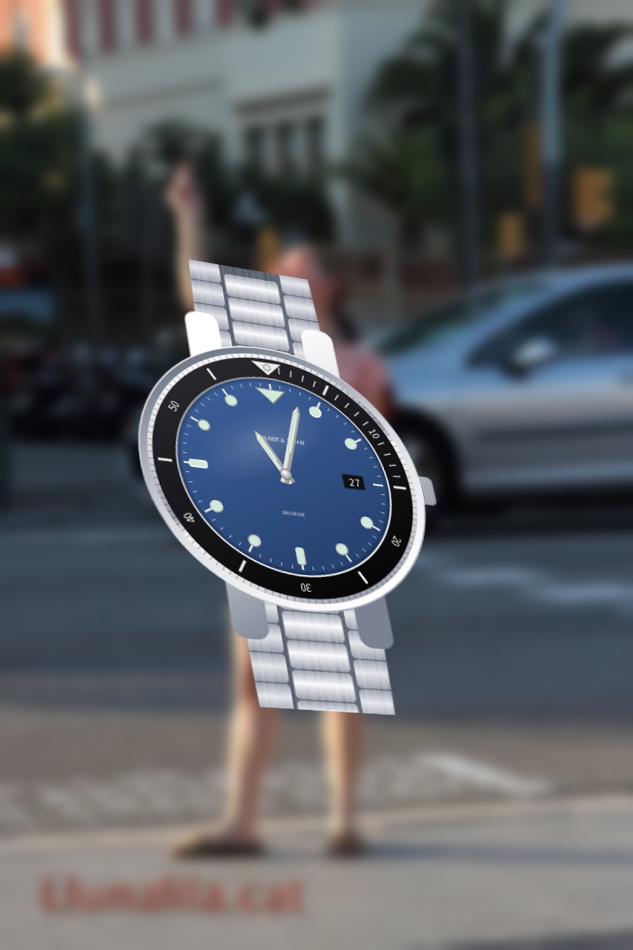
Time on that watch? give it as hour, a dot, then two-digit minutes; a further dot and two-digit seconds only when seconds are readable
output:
11.03
